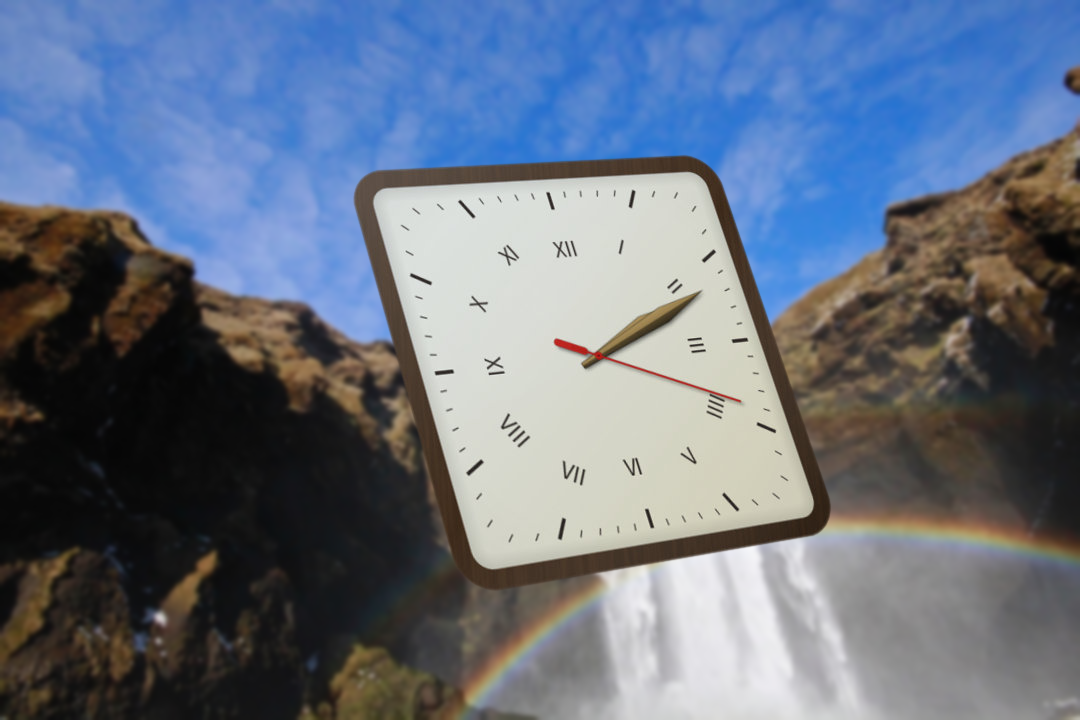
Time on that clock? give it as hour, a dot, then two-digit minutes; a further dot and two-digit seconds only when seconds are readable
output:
2.11.19
